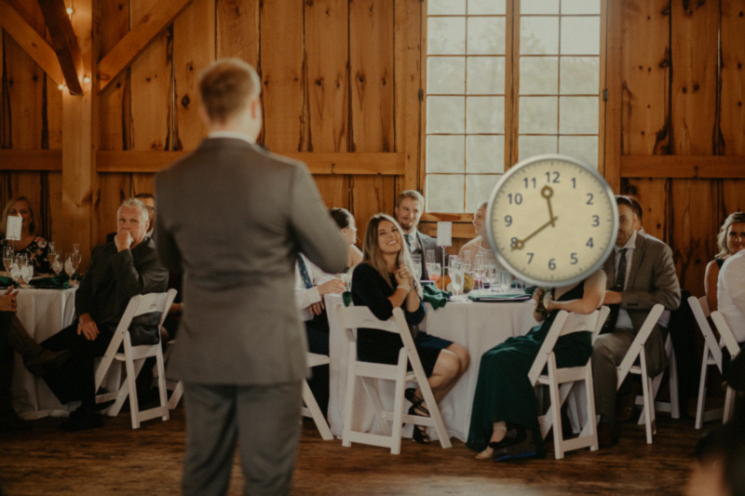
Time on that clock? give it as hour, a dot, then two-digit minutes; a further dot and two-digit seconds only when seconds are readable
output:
11.39
